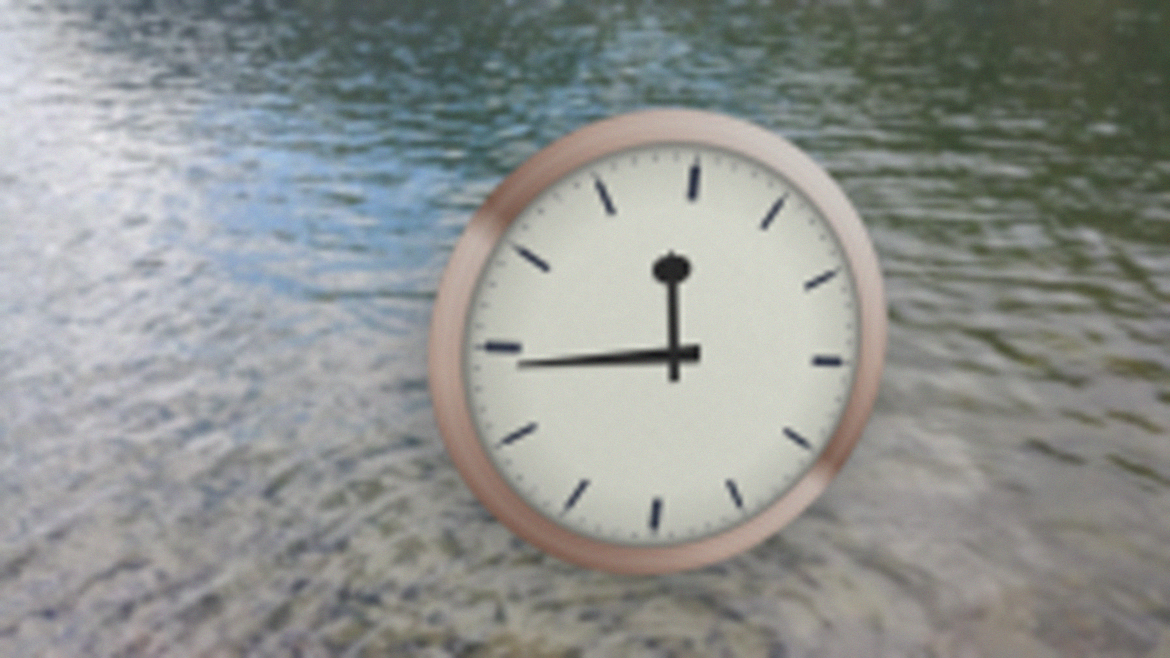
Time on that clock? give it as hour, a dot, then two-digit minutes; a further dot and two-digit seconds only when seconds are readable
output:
11.44
